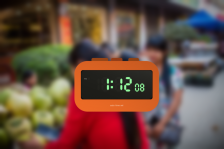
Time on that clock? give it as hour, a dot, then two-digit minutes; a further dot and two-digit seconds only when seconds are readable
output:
1.12.08
